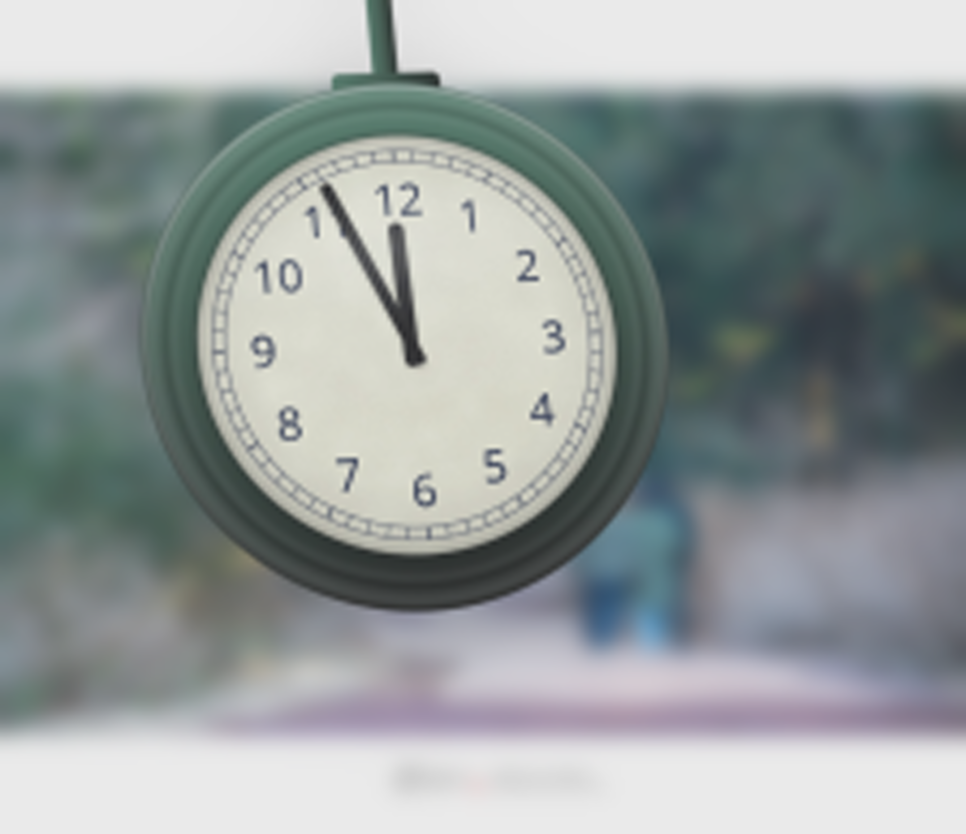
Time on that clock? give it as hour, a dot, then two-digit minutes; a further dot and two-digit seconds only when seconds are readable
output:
11.56
